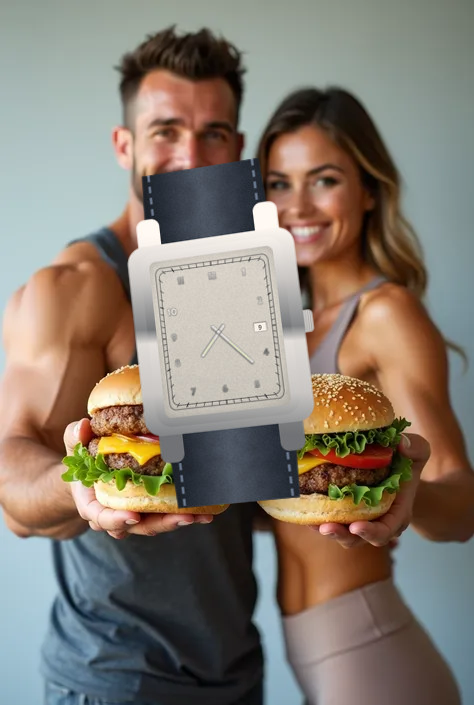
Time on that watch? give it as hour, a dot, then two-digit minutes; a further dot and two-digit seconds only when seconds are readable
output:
7.23
